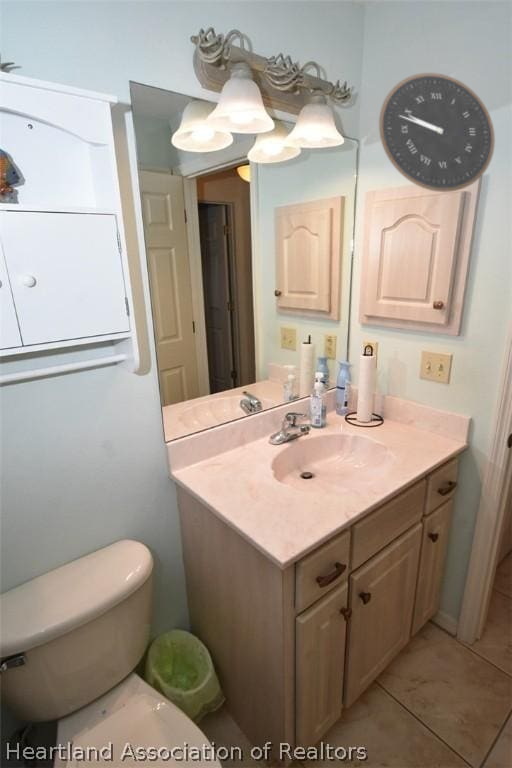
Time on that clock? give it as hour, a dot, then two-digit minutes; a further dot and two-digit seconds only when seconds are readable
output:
9.48
